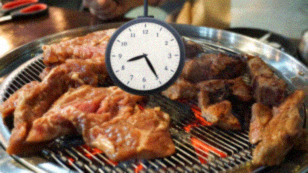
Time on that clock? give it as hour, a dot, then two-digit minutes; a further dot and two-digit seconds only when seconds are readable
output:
8.25
